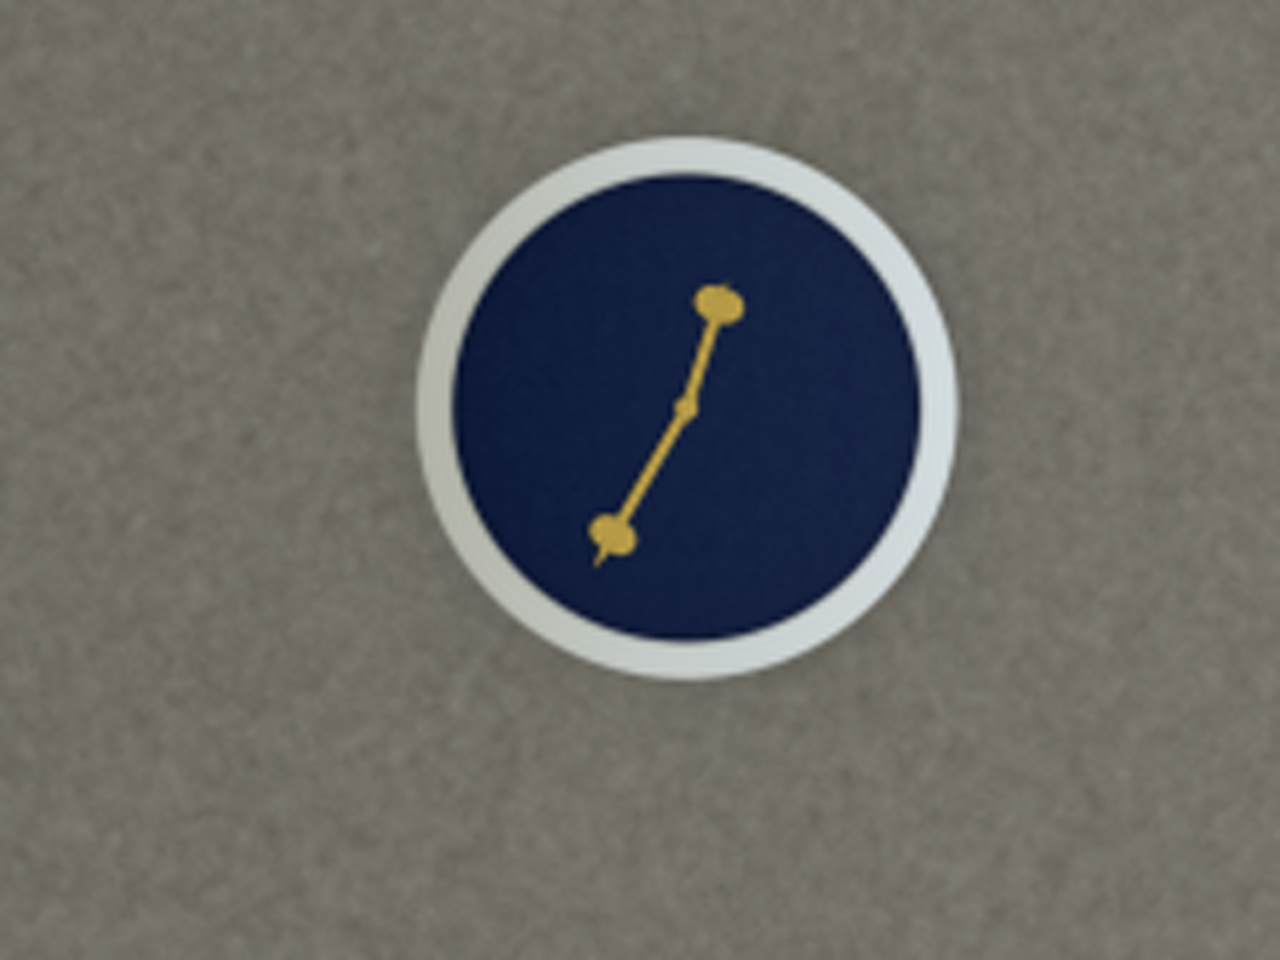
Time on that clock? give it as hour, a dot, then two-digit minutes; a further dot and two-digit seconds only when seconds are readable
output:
12.35
